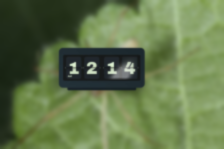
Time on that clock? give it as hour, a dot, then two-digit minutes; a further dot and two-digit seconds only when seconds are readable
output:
12.14
